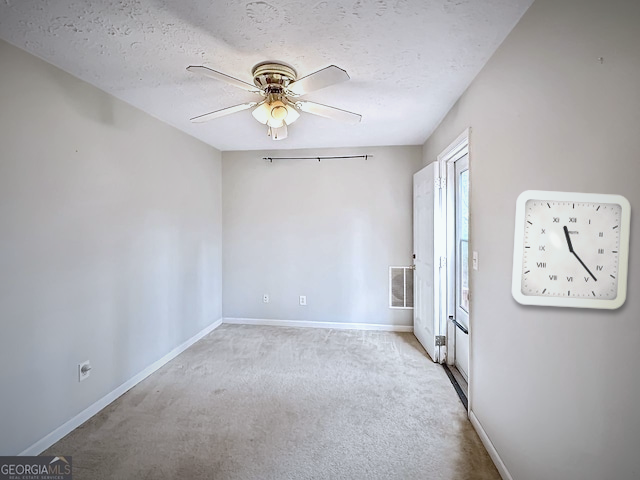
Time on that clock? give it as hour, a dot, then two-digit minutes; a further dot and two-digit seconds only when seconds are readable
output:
11.23
